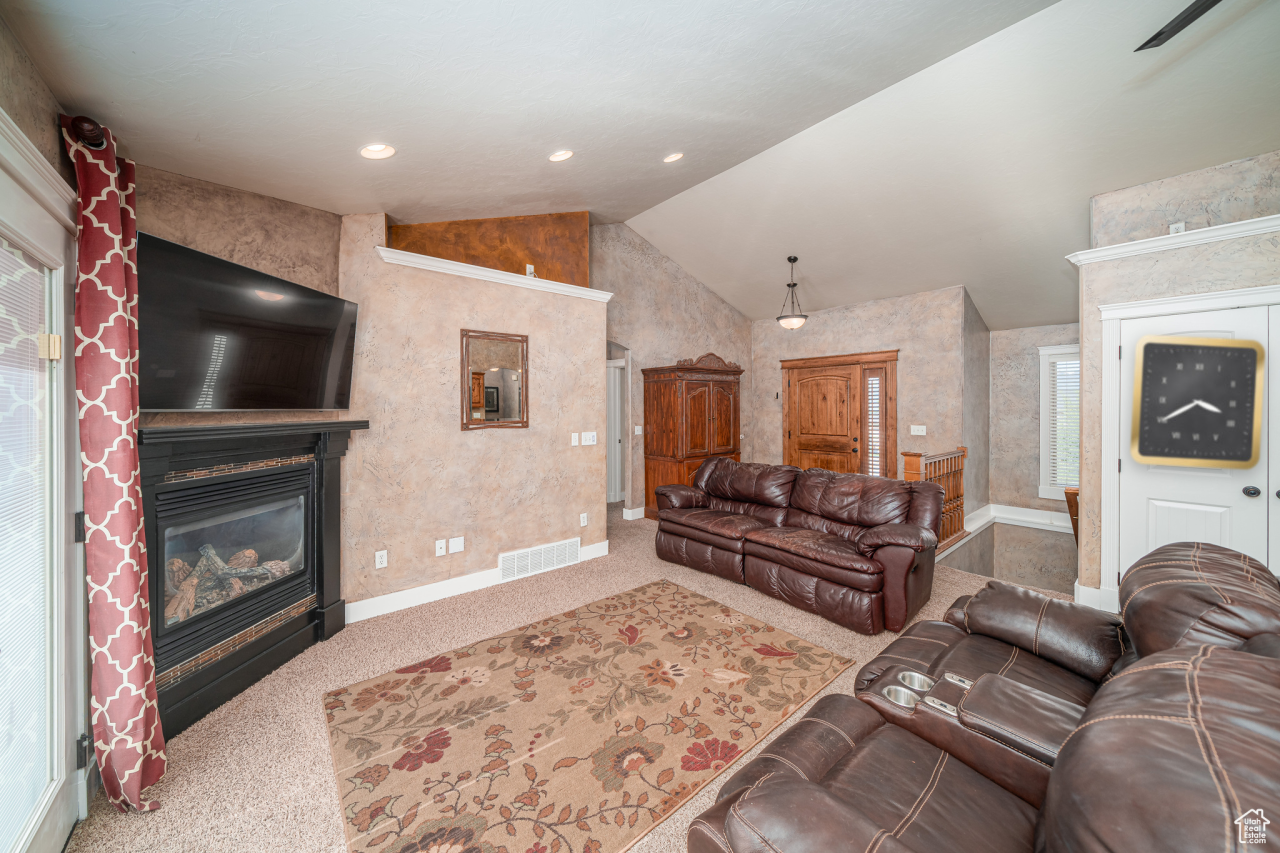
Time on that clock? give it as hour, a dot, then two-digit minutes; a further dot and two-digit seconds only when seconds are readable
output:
3.40
